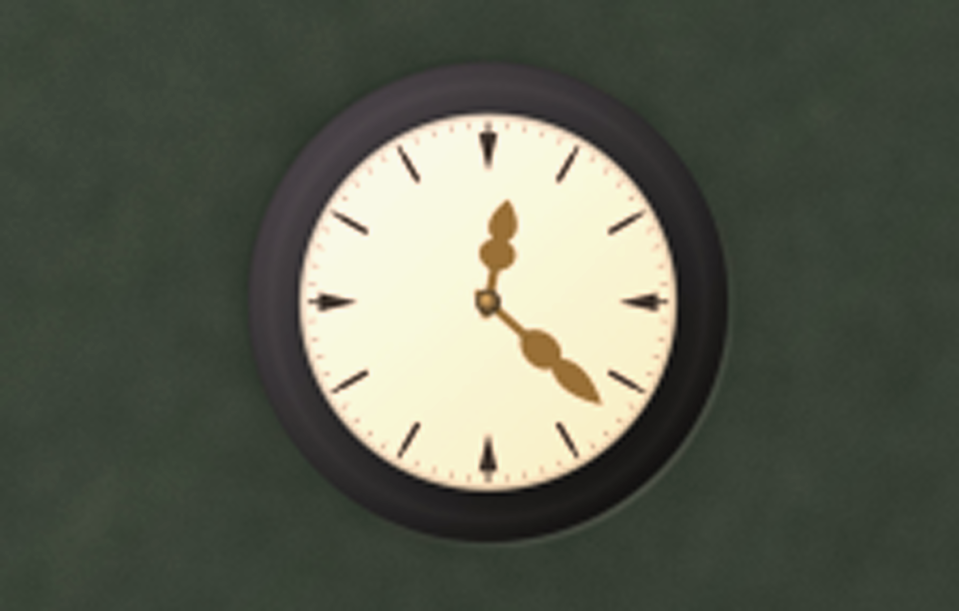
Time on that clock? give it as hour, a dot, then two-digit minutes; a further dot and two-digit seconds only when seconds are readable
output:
12.22
